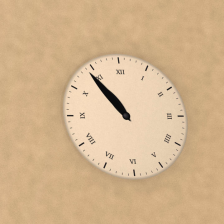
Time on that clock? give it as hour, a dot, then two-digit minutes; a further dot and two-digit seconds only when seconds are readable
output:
10.54
